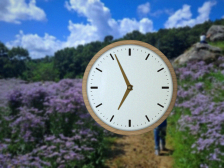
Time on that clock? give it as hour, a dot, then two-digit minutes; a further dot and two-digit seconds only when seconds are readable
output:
6.56
